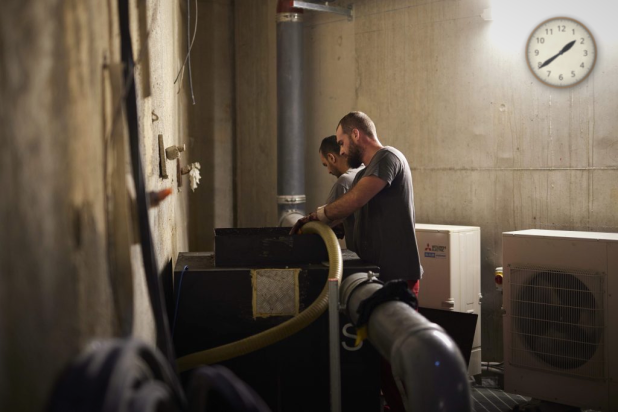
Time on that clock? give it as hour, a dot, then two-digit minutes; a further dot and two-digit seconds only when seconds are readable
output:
1.39
